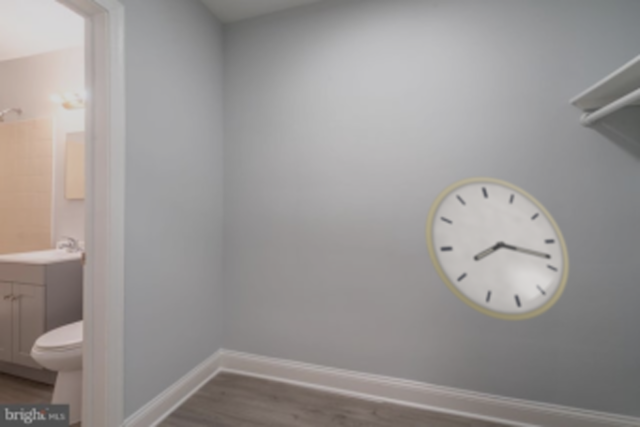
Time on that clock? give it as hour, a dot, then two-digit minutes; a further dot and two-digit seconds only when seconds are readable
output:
8.18
